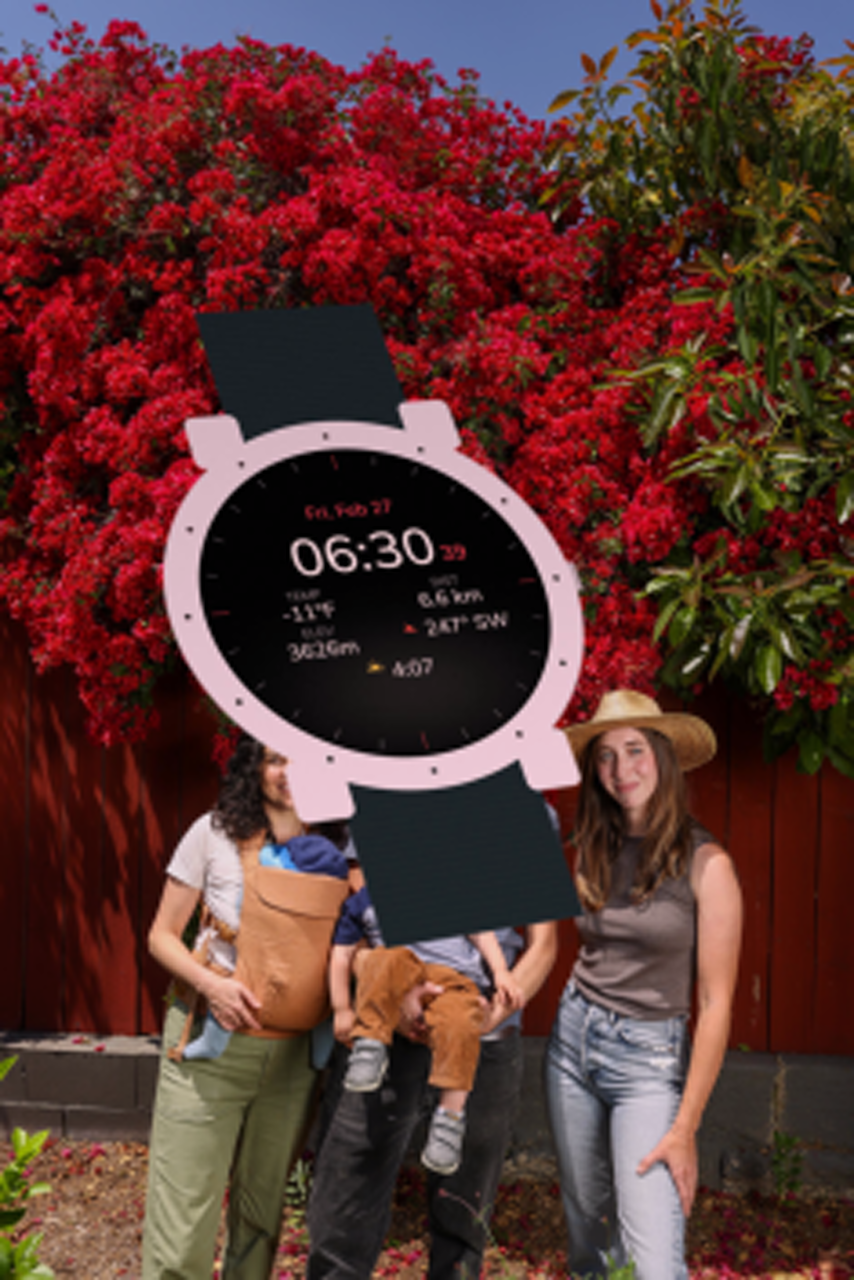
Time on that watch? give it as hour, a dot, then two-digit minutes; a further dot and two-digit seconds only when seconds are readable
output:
6.30
